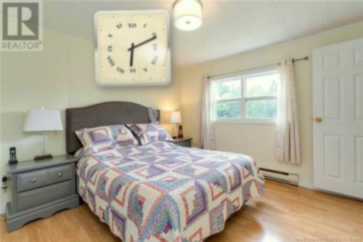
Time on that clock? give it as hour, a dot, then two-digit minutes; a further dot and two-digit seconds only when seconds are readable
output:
6.11
